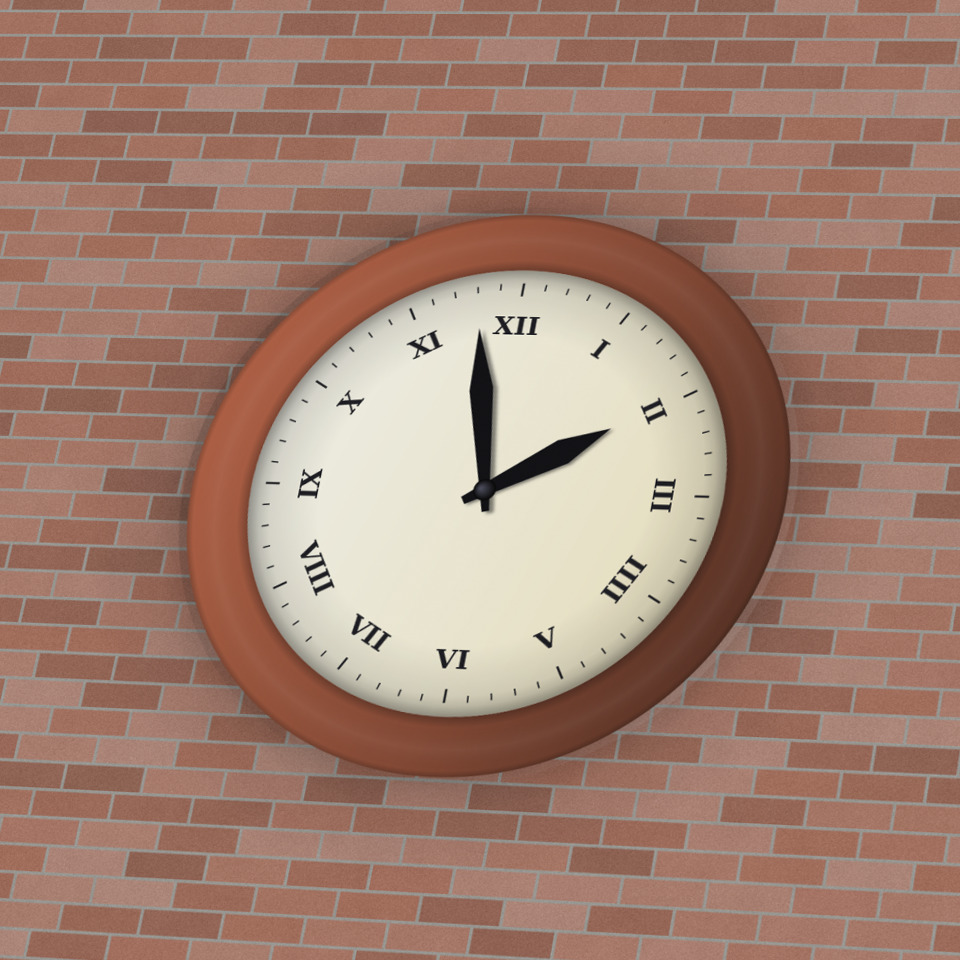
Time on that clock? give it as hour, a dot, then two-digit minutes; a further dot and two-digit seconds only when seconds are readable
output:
1.58
